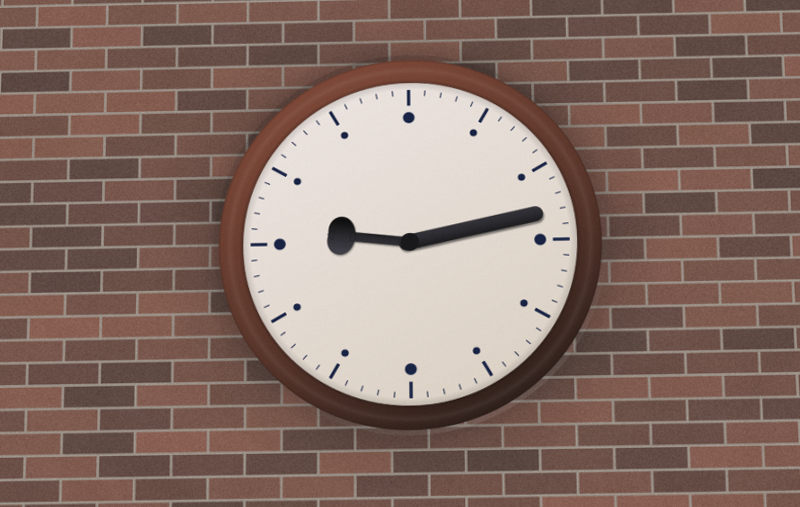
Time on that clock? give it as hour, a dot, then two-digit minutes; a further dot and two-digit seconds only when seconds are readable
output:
9.13
